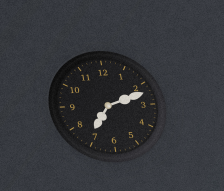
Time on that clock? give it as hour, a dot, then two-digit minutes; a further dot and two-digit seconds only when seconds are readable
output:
7.12
